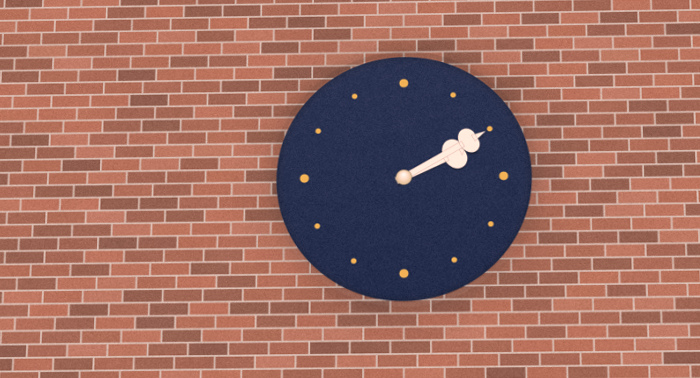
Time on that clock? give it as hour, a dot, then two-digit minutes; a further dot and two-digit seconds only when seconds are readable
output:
2.10
